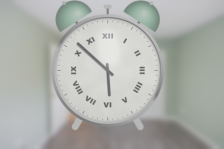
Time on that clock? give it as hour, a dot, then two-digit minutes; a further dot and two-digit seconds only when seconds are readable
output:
5.52
